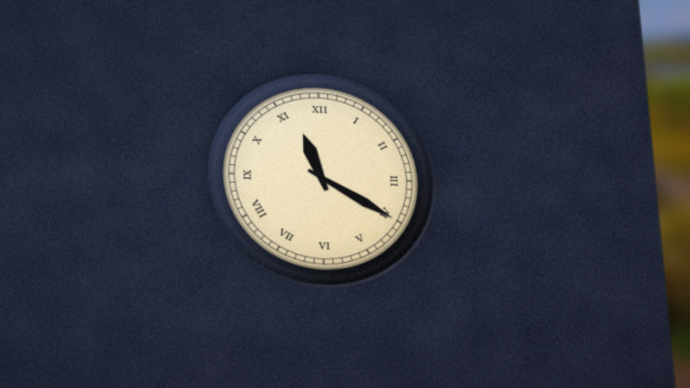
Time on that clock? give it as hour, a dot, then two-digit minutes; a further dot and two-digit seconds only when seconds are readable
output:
11.20
